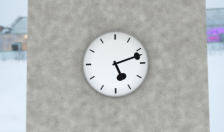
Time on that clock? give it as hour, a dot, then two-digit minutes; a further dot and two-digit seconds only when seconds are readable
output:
5.12
